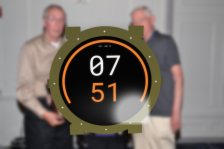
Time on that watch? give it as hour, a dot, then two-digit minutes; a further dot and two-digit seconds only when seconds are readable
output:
7.51
